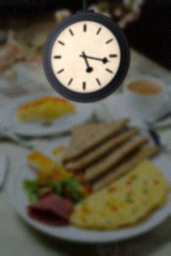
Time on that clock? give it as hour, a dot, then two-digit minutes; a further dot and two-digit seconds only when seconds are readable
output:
5.17
